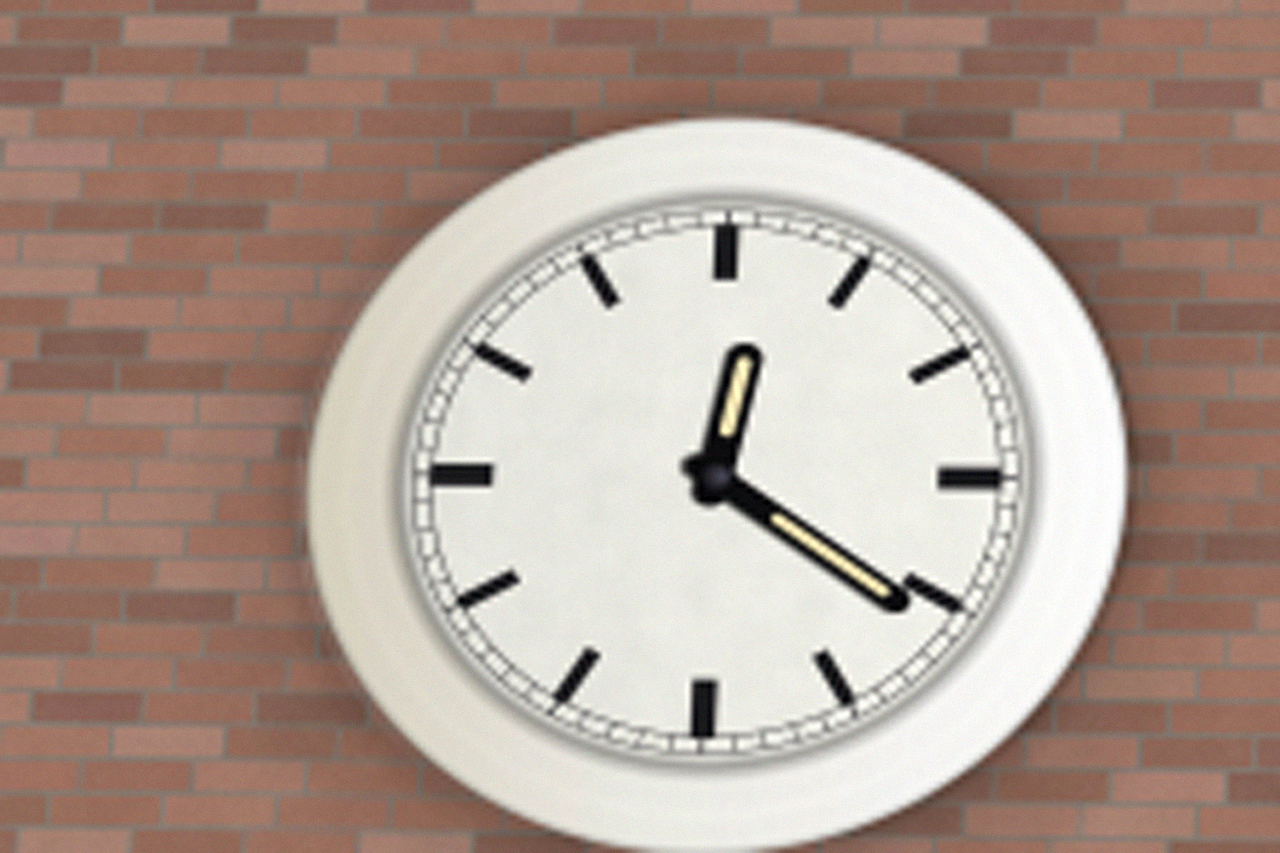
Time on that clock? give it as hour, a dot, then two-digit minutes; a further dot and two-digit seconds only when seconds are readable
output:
12.21
